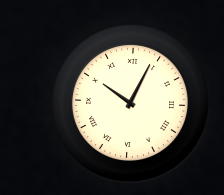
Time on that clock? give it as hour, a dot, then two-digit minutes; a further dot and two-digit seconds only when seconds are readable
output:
10.04
